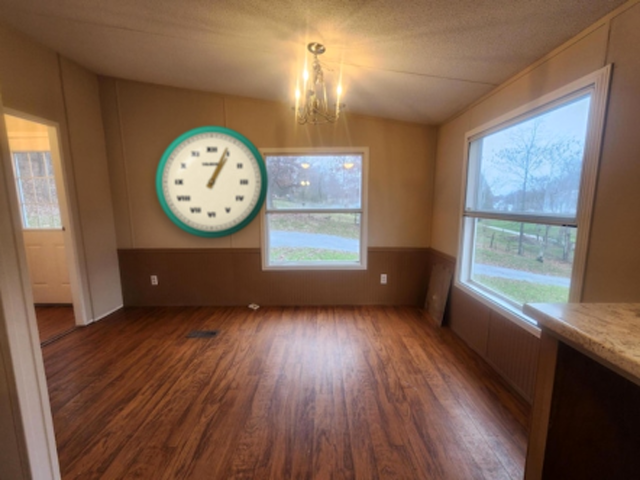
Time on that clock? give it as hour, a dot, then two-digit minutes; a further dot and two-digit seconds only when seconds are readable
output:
1.04
